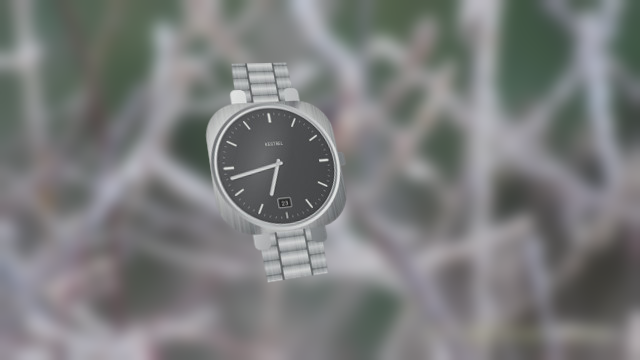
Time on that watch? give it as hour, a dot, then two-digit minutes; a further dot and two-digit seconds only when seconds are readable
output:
6.43
